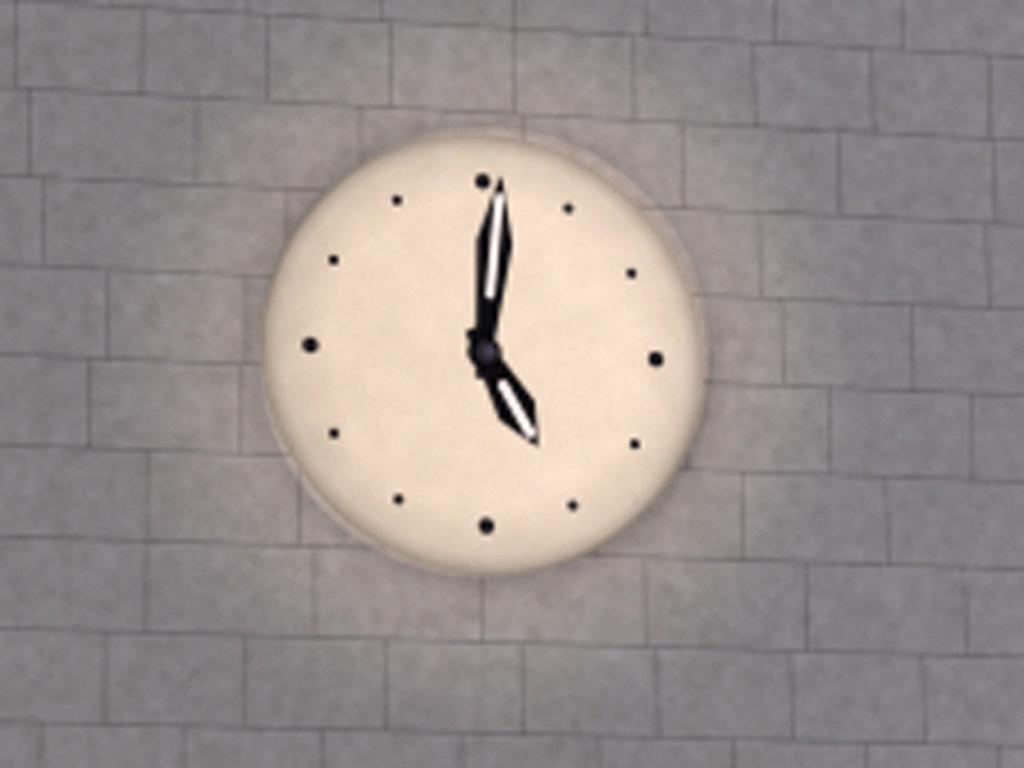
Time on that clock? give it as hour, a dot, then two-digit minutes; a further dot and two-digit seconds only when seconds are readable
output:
5.01
